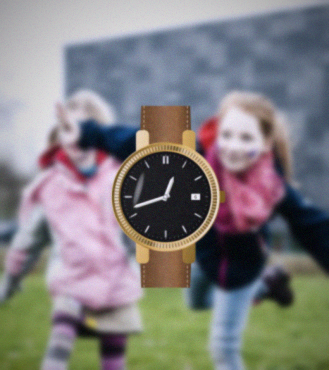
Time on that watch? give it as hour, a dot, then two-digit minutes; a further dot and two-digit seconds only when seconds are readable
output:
12.42
